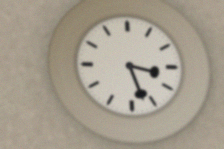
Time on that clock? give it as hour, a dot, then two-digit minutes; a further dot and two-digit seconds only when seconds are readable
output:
3.27
